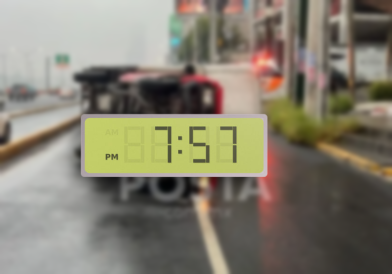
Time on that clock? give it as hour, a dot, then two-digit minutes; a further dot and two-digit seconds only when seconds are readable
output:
7.57
